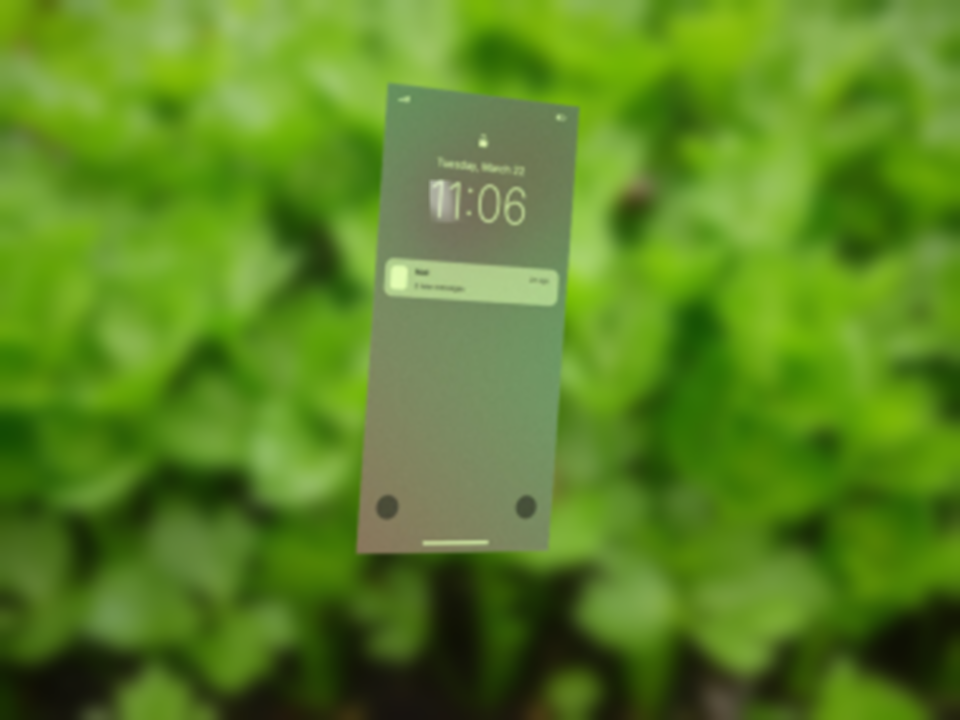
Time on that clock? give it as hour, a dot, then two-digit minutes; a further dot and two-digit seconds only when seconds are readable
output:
11.06
